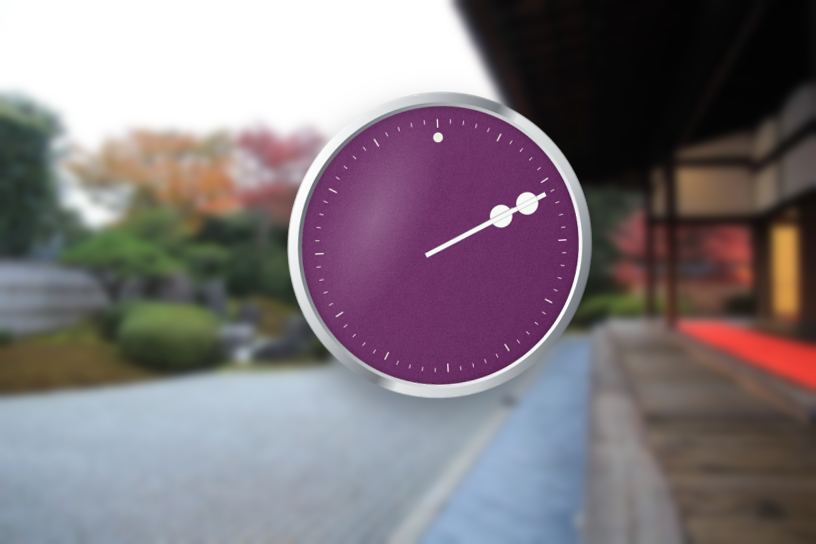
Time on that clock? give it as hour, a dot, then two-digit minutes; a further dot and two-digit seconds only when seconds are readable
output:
2.11
